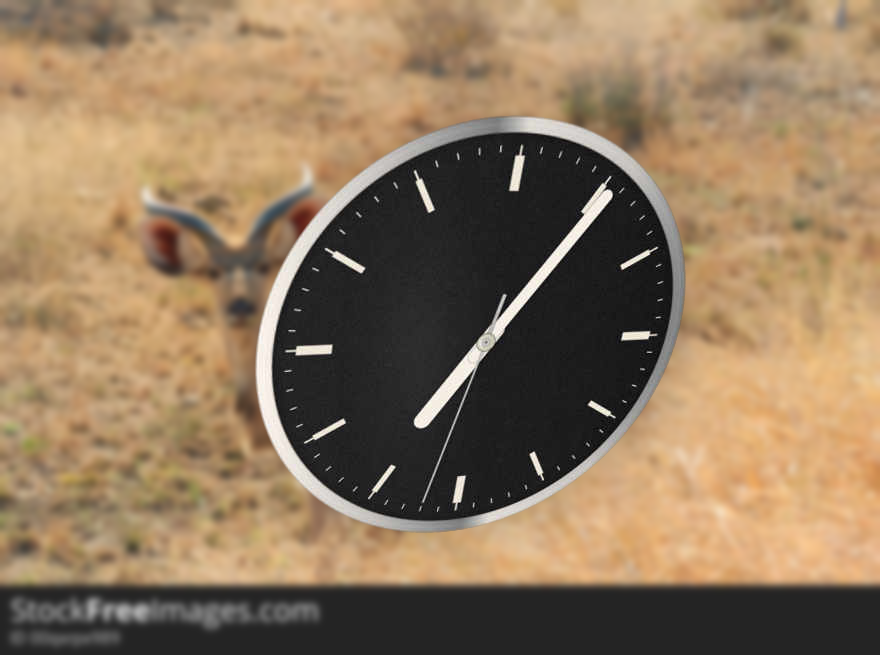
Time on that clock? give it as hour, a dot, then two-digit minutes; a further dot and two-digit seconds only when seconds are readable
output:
7.05.32
